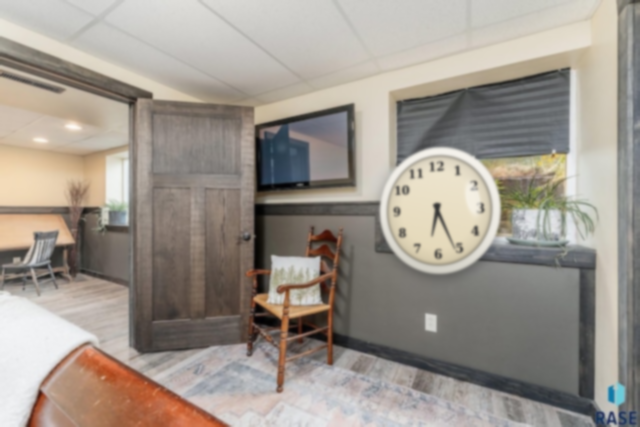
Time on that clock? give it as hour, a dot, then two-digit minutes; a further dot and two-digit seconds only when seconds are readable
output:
6.26
